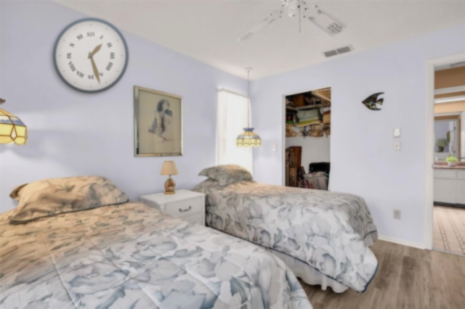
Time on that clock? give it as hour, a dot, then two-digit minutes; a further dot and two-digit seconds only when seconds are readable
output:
1.27
